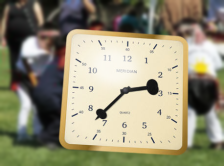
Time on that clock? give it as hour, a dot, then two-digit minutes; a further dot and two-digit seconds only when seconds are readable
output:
2.37
